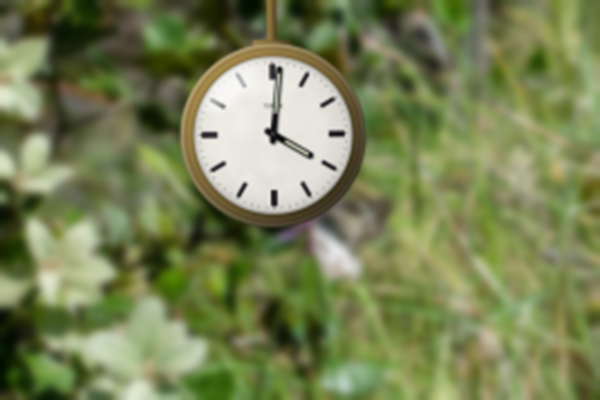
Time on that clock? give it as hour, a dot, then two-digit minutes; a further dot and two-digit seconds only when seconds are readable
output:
4.01
